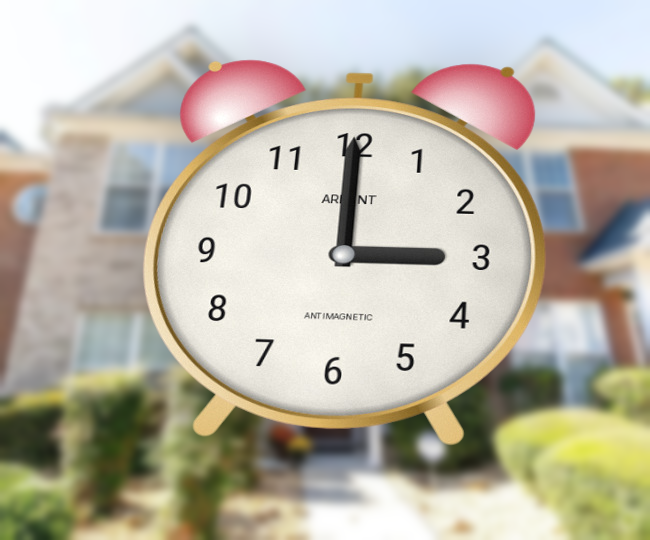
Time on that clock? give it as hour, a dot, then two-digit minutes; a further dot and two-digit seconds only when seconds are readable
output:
3.00
